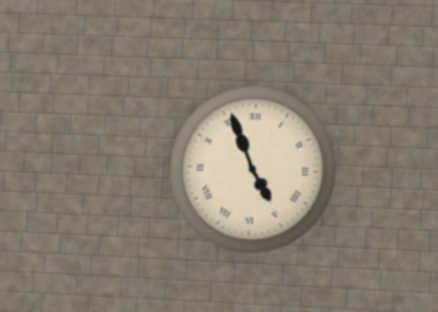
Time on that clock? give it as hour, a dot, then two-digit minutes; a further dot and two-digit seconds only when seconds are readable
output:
4.56
